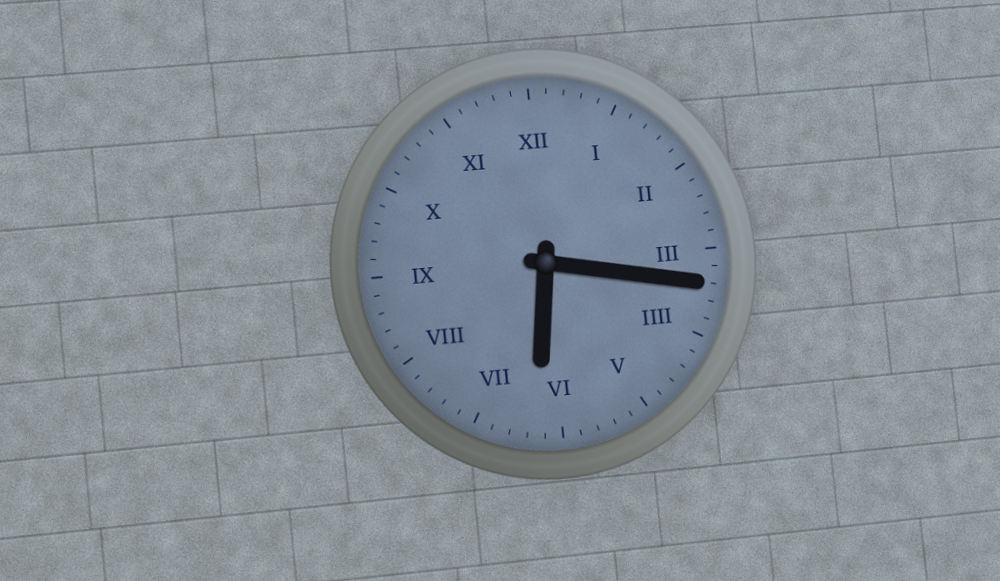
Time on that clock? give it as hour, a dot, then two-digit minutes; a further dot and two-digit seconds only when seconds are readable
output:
6.17
